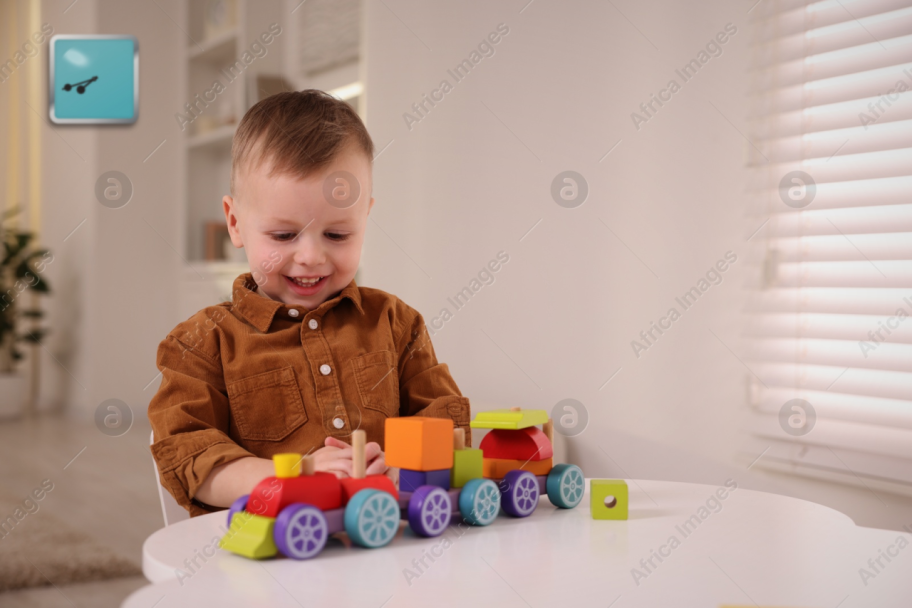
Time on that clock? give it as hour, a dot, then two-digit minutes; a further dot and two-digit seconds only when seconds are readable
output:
7.42
